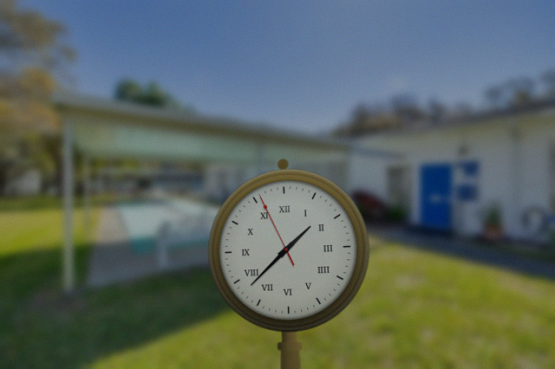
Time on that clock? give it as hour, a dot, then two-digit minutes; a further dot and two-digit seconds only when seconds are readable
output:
1.37.56
